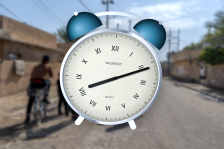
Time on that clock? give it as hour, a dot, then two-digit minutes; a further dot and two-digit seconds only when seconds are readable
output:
8.11
